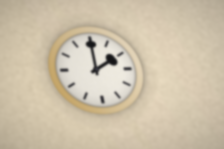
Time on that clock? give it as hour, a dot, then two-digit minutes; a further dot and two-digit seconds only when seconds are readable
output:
2.00
